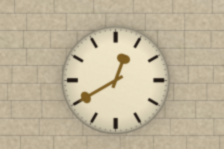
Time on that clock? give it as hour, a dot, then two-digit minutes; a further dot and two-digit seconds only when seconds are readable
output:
12.40
